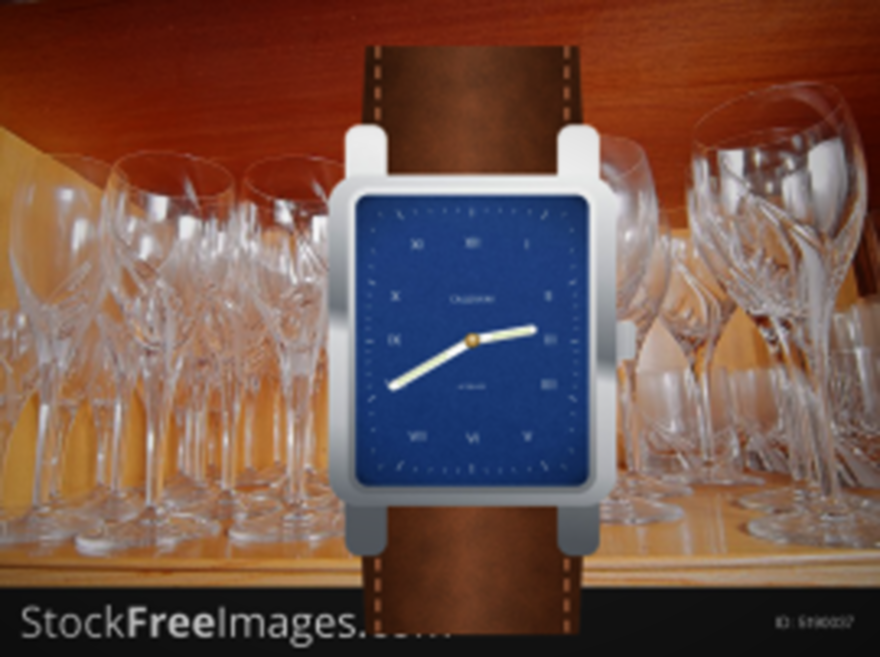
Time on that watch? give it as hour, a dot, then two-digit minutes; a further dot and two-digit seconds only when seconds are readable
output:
2.40
